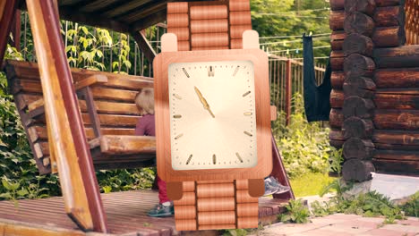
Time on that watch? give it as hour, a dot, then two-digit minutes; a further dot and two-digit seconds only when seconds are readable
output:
10.55
